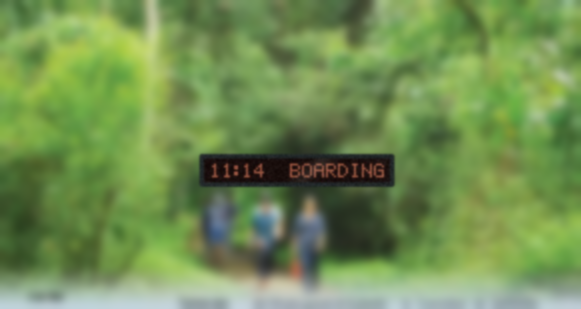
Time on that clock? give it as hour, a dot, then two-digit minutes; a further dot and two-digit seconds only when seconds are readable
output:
11.14
